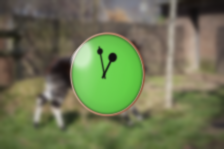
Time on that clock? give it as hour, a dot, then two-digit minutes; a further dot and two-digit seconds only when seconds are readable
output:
12.58
